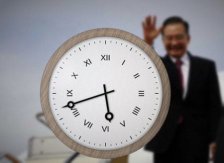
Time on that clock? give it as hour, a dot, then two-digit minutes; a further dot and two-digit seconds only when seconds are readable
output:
5.42
